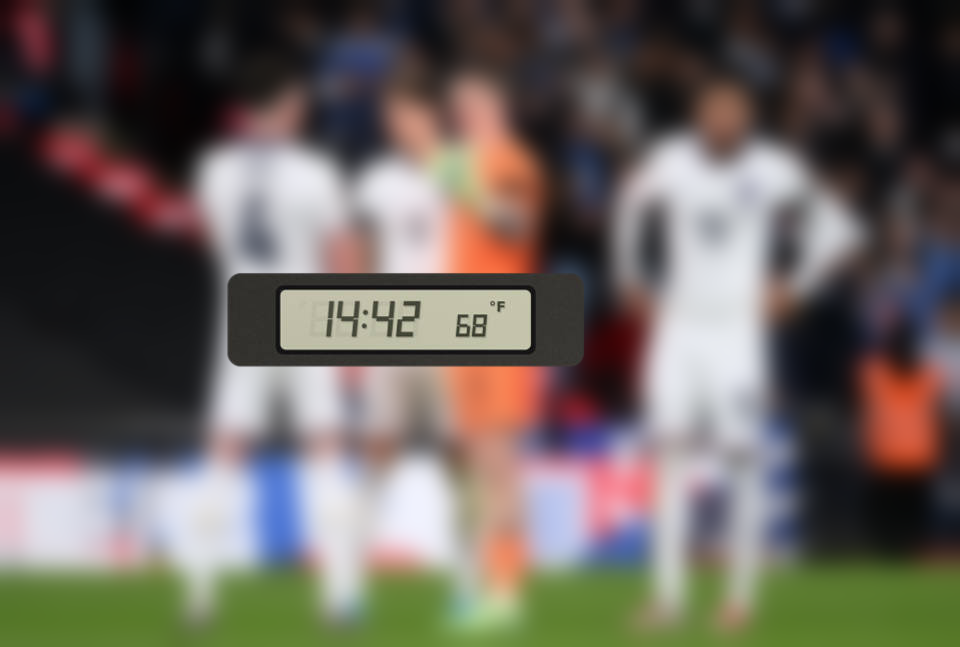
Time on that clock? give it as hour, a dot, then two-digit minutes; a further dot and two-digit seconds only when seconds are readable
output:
14.42
